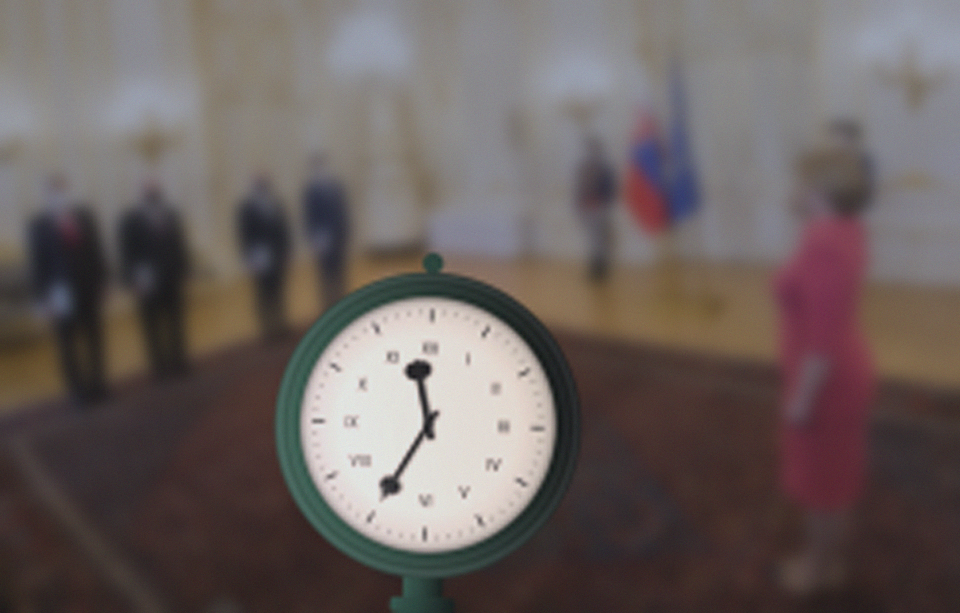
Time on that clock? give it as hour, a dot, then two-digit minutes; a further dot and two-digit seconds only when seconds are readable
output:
11.35
